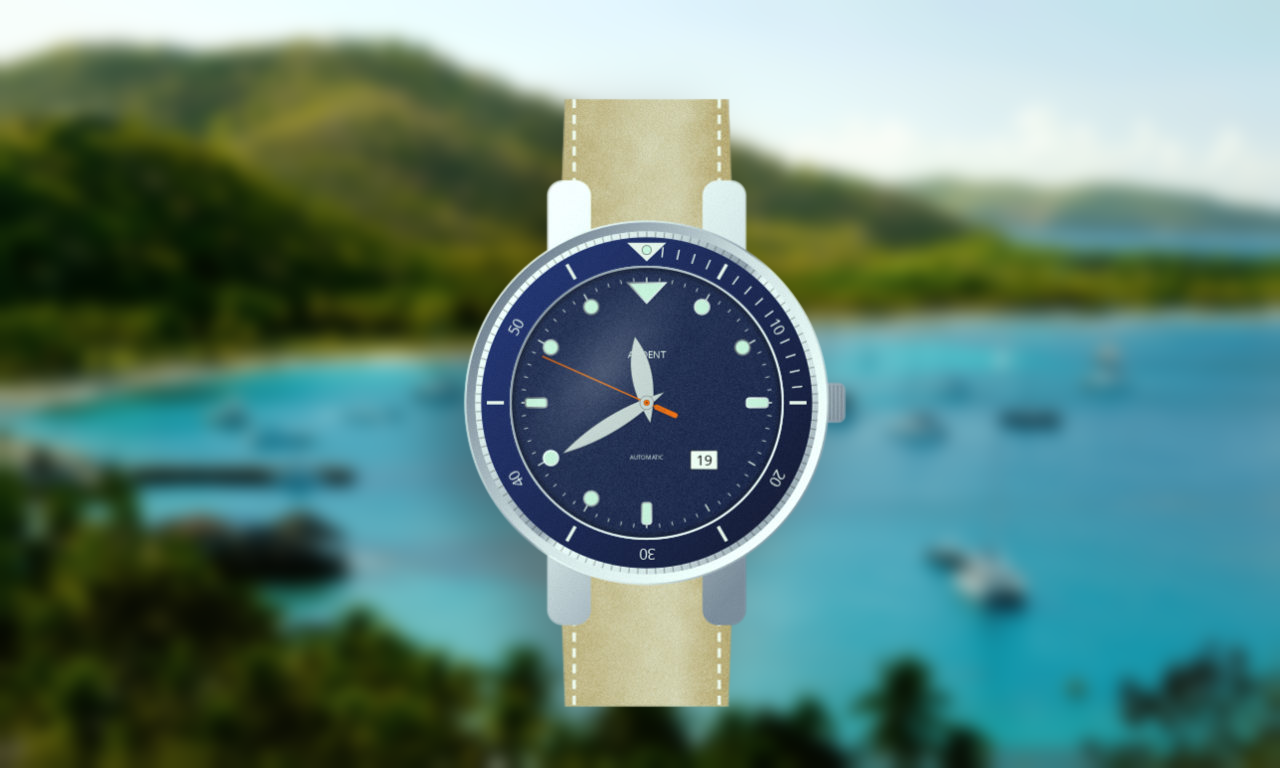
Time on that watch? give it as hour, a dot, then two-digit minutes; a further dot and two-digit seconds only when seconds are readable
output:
11.39.49
